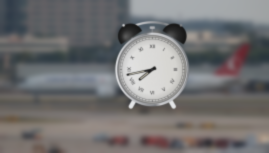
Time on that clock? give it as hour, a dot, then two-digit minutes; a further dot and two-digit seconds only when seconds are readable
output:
7.43
